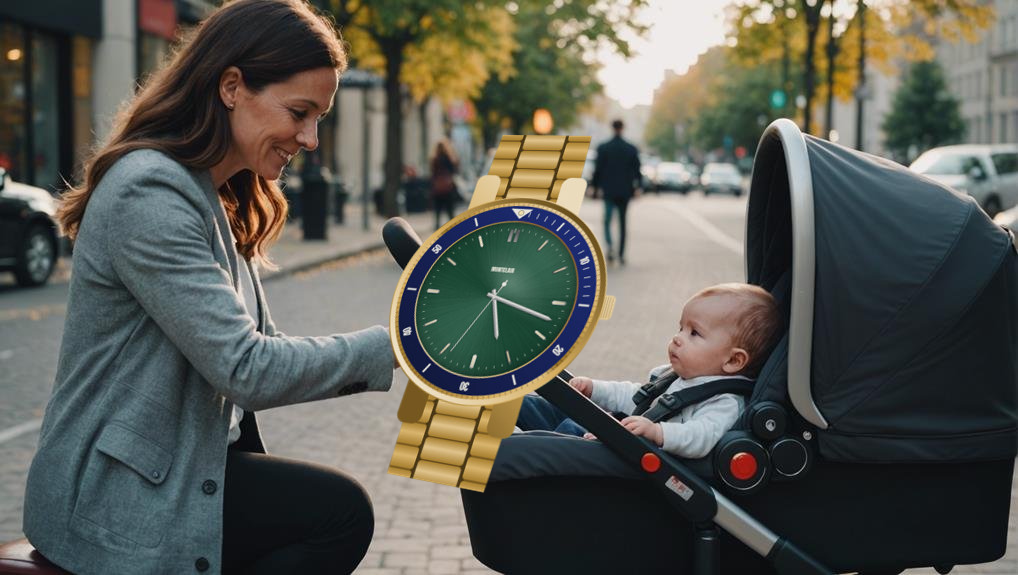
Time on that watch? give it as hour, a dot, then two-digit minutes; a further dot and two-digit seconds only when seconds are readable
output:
5.17.34
